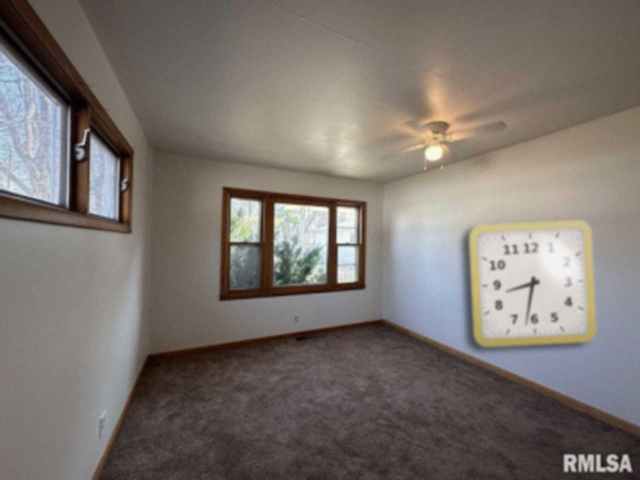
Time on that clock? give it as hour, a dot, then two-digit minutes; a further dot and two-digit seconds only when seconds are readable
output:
8.32
